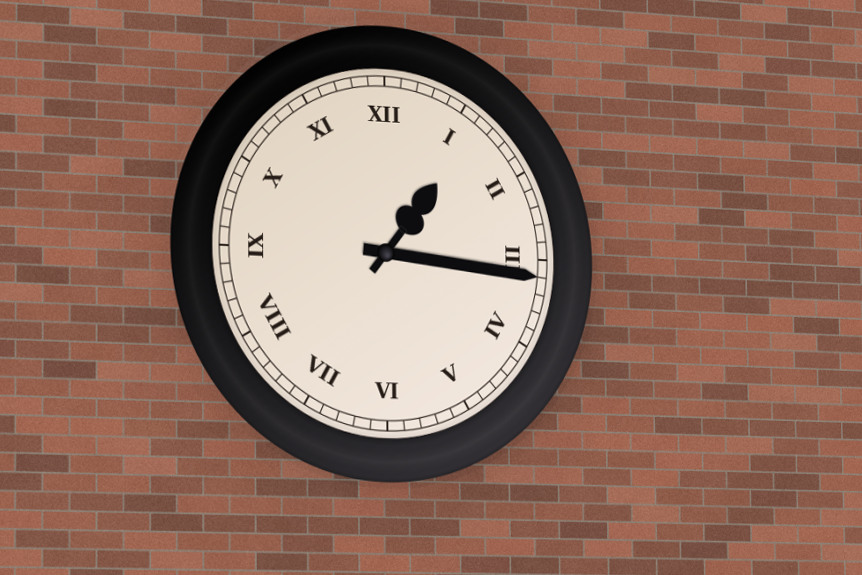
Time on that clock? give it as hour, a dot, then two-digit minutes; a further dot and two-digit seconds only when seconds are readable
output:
1.16
